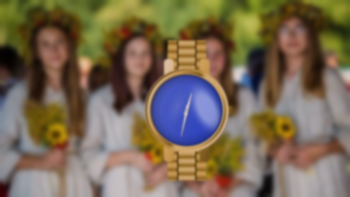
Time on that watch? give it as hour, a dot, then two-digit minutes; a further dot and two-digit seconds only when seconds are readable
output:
12.32
